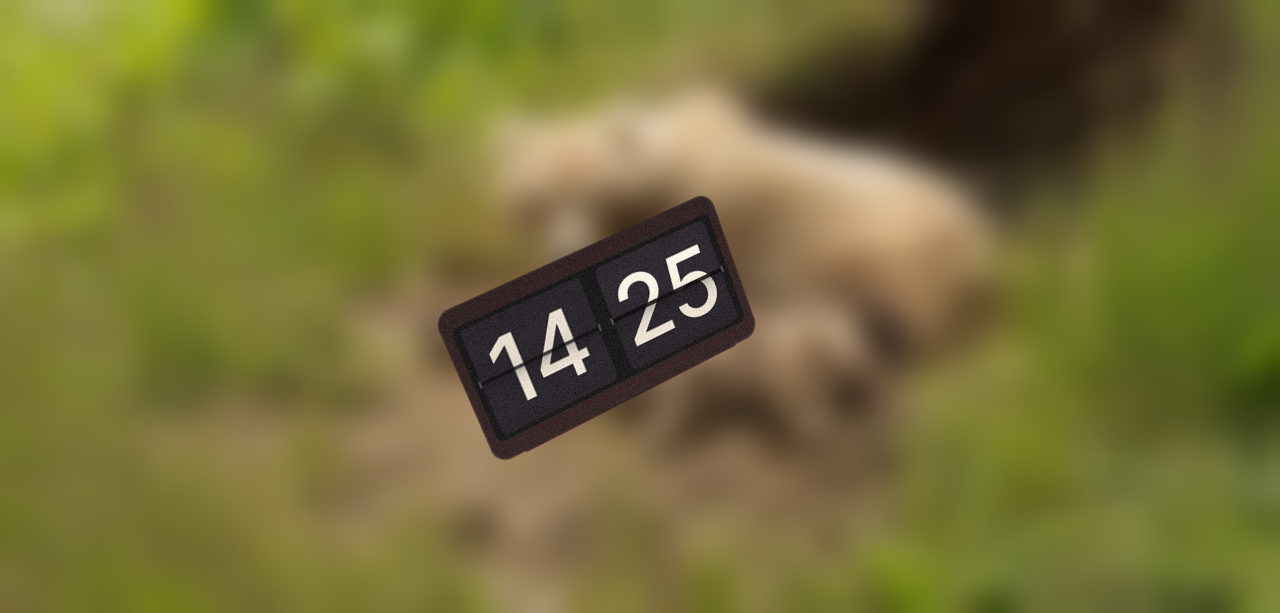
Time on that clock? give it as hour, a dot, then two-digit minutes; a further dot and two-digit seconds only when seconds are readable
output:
14.25
